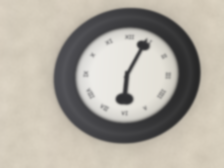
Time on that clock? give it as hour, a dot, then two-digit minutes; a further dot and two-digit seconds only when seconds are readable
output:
6.04
